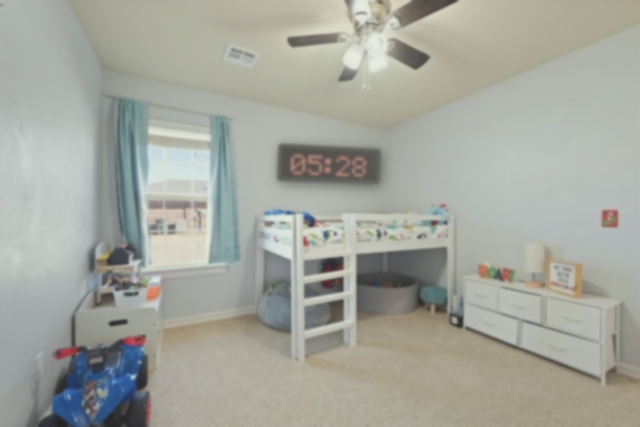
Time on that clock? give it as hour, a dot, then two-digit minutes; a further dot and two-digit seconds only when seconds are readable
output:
5.28
